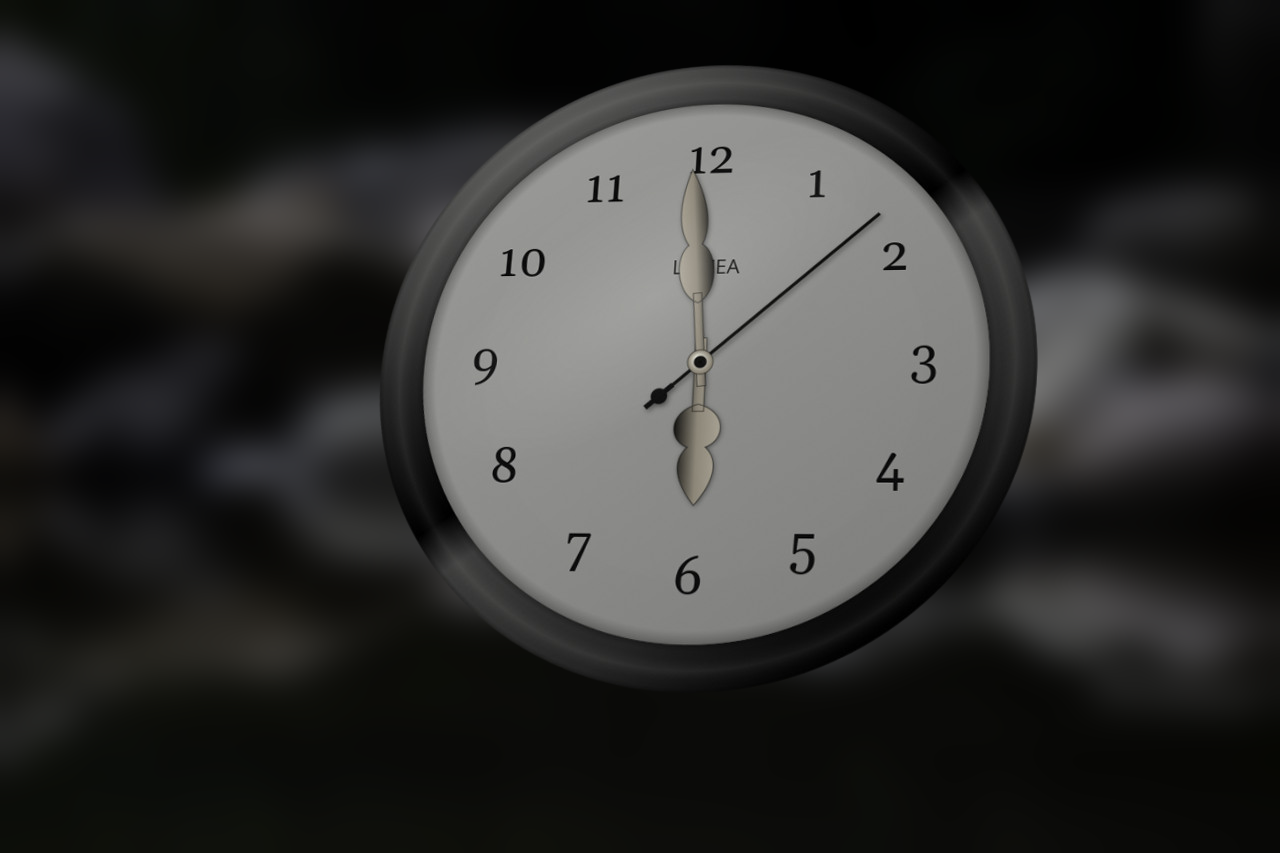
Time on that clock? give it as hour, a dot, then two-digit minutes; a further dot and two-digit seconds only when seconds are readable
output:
5.59.08
